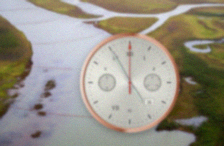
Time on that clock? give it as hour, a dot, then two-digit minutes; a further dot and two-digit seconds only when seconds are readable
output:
4.55
